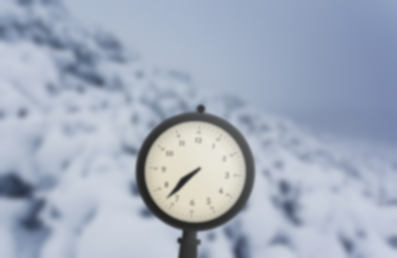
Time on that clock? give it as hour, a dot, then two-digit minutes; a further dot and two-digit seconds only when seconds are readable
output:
7.37
